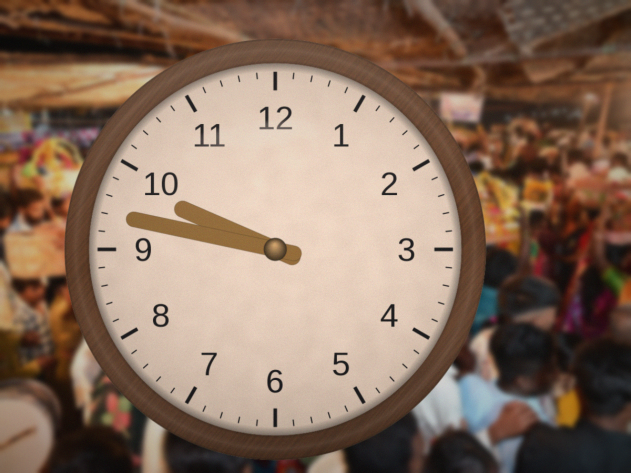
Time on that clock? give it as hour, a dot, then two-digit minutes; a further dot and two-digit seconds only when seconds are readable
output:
9.47
